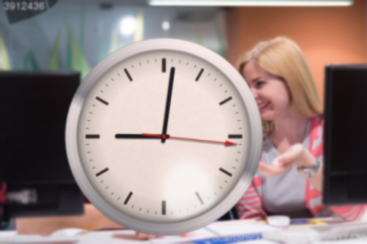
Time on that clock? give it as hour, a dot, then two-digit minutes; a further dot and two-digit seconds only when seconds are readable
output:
9.01.16
